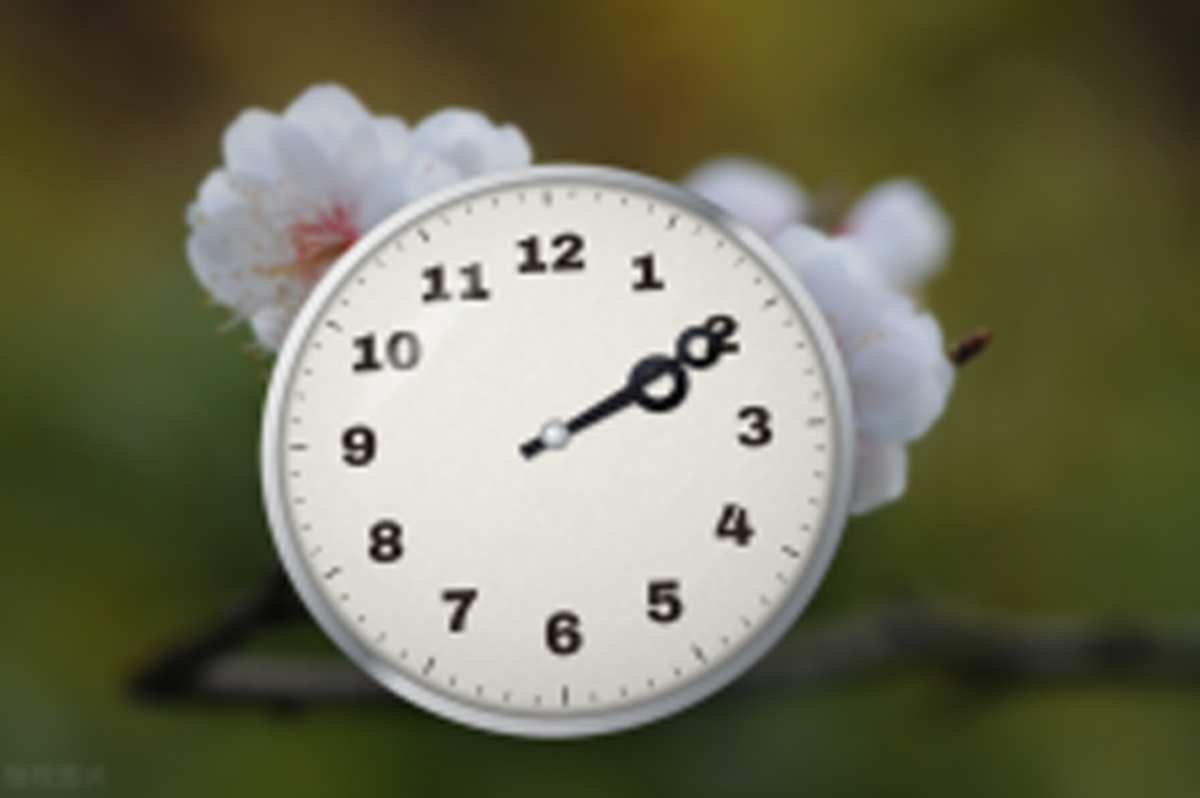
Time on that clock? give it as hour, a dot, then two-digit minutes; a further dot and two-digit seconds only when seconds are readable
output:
2.10
